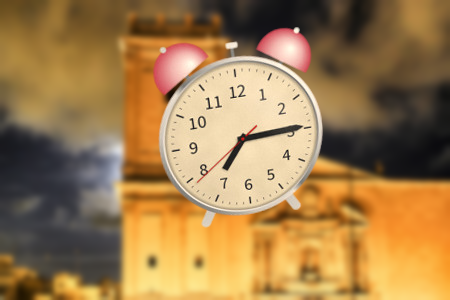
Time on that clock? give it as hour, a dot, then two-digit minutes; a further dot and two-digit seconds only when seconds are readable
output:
7.14.39
